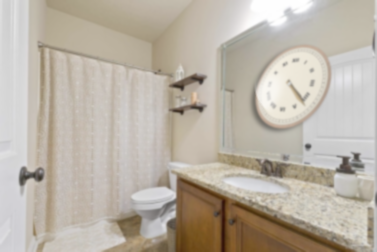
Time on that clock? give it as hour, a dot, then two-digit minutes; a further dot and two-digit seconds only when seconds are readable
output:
4.22
